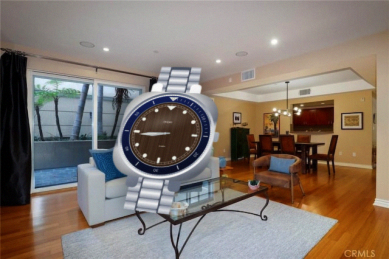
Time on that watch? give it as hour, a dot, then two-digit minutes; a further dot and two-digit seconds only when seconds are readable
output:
8.44
